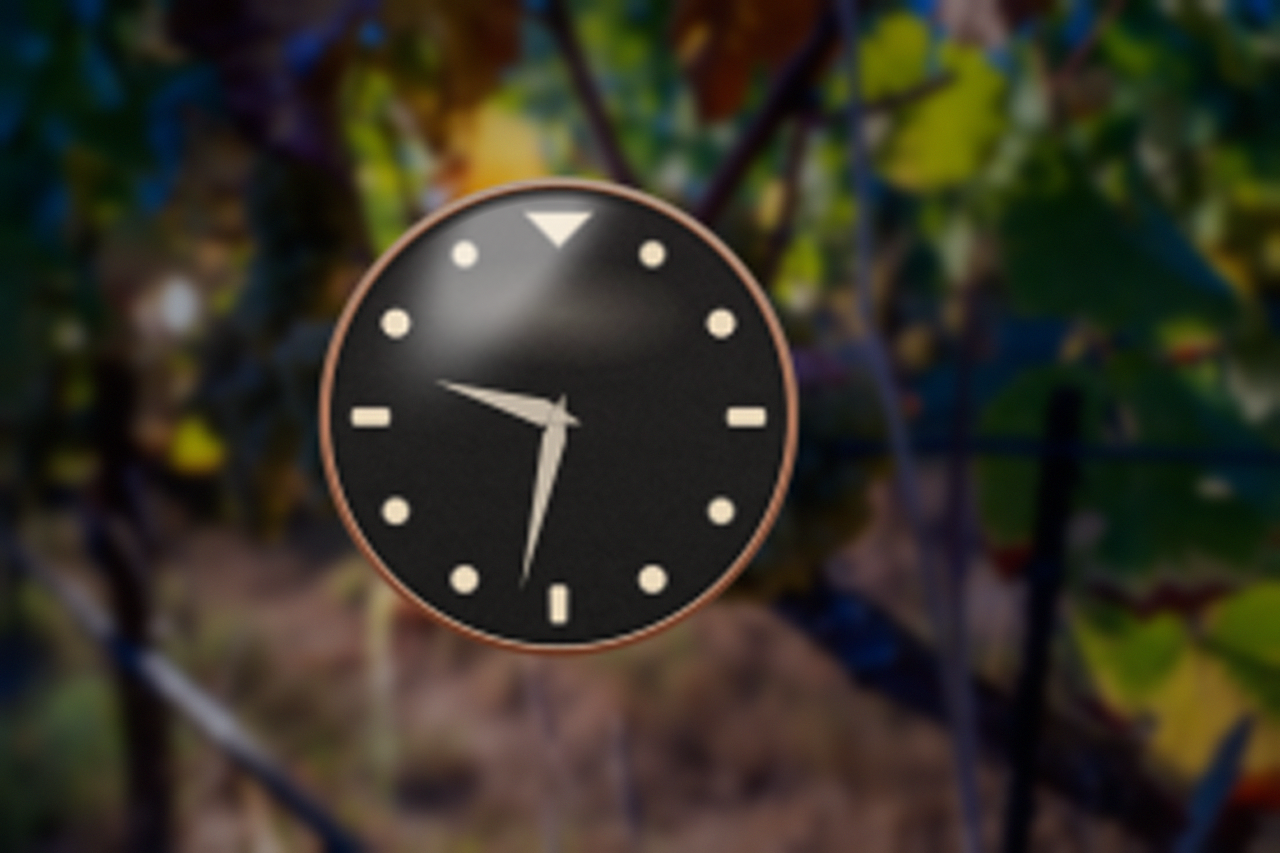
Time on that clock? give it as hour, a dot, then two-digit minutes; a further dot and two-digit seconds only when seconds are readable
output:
9.32
